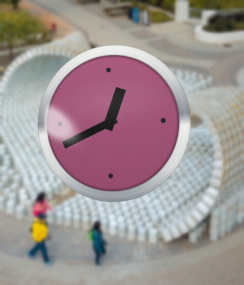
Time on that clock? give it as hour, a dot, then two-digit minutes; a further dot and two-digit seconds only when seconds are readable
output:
12.41
